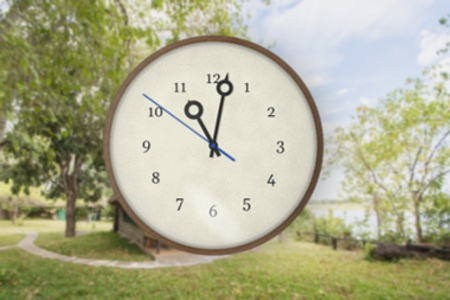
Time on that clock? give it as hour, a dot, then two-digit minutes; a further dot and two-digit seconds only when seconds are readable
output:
11.01.51
